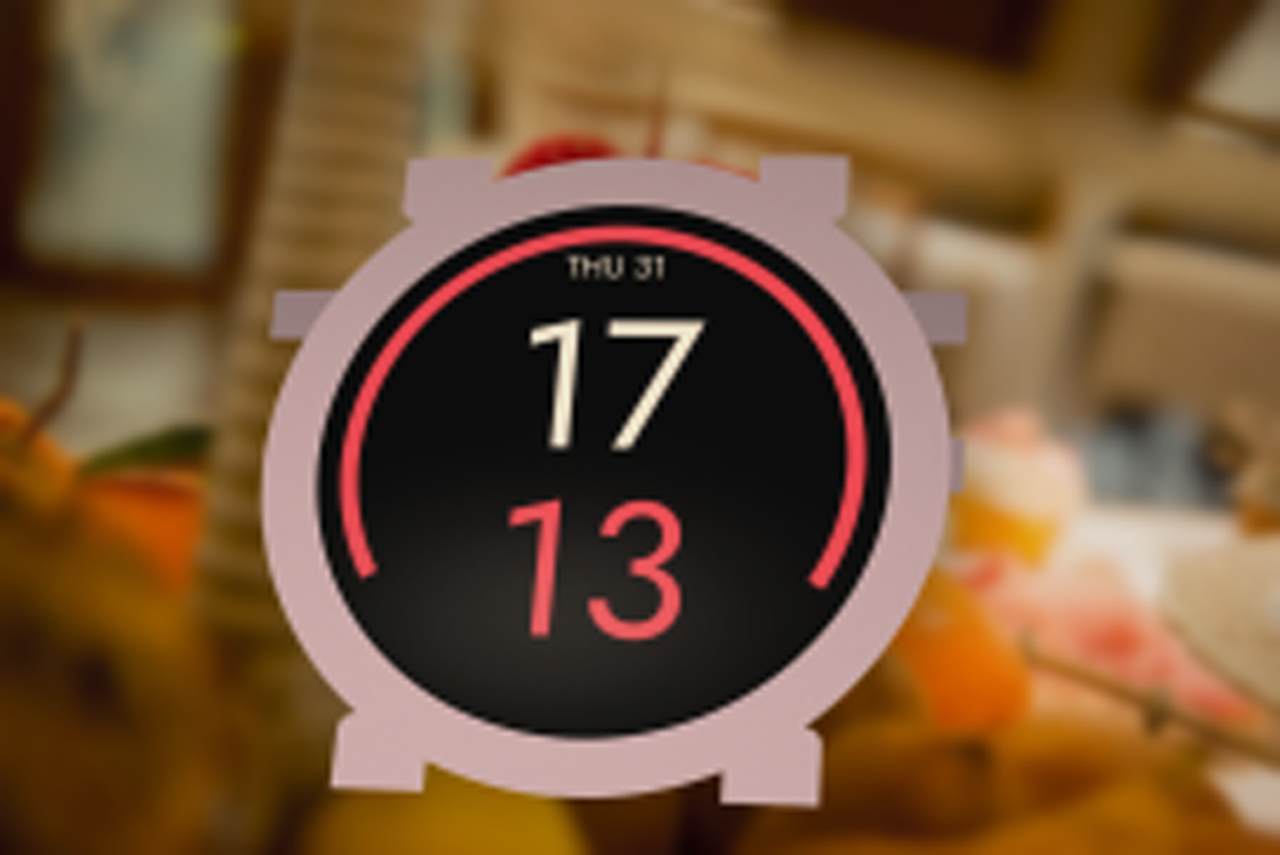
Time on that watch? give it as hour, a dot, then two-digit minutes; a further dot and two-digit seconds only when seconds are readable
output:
17.13
